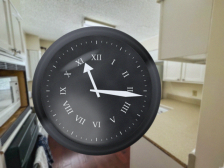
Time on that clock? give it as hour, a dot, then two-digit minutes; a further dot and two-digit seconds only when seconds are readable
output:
11.16
